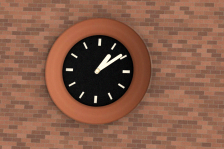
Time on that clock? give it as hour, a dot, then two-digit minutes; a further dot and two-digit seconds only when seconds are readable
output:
1.09
